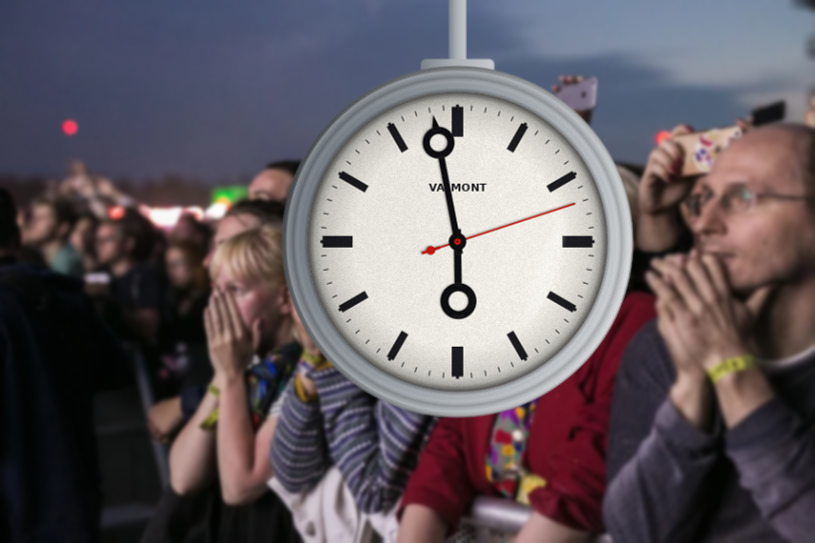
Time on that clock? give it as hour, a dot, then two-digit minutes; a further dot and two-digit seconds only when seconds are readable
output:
5.58.12
